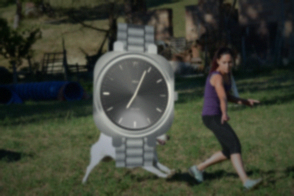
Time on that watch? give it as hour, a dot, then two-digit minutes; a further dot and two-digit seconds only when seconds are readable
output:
7.04
